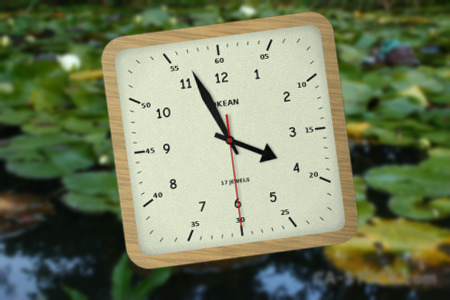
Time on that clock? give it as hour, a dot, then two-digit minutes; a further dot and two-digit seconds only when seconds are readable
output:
3.56.30
